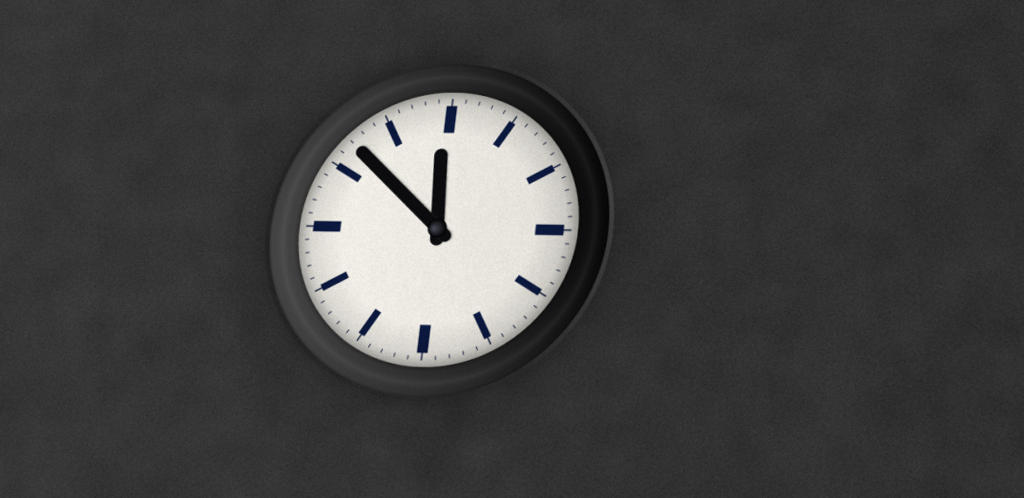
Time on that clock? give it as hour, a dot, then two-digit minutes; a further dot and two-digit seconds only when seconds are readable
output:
11.52
